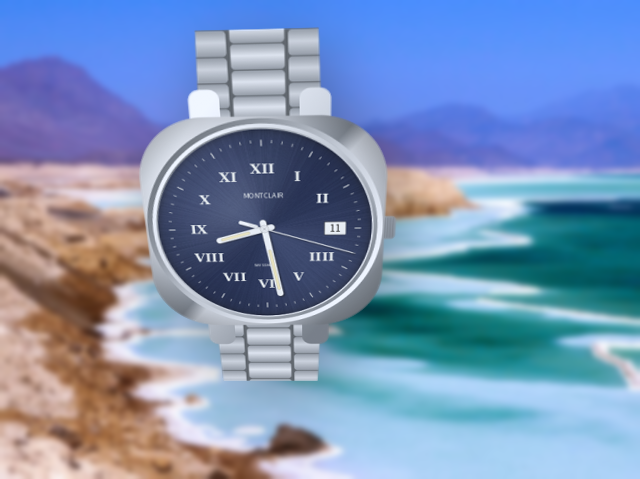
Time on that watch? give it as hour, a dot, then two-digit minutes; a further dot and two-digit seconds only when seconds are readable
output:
8.28.18
